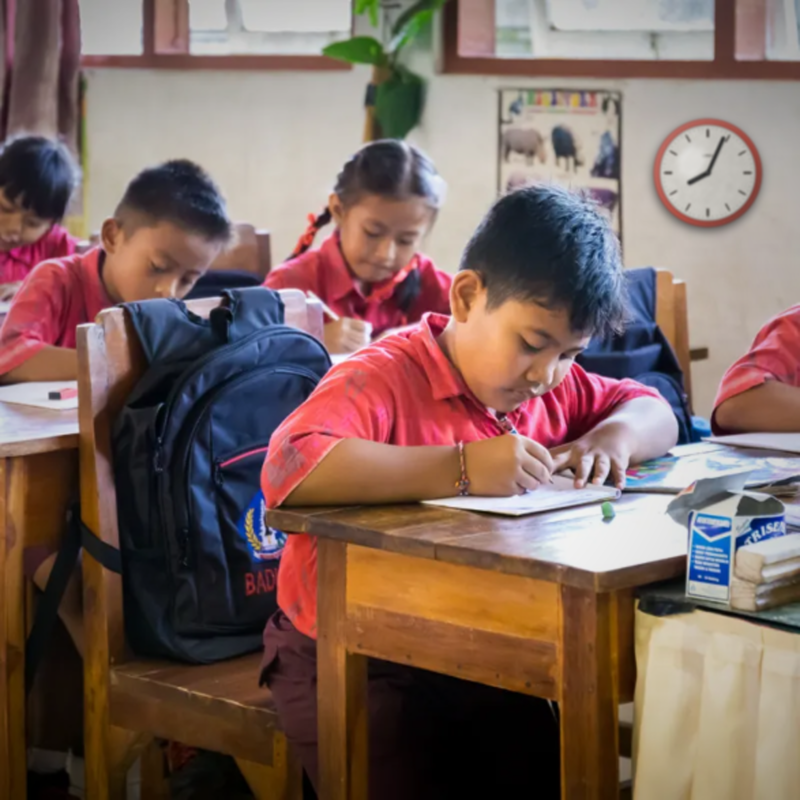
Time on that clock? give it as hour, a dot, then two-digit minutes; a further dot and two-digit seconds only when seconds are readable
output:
8.04
